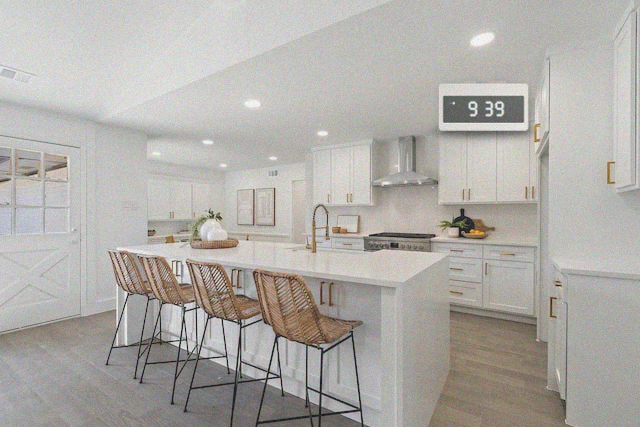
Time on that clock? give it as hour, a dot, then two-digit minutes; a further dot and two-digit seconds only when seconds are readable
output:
9.39
